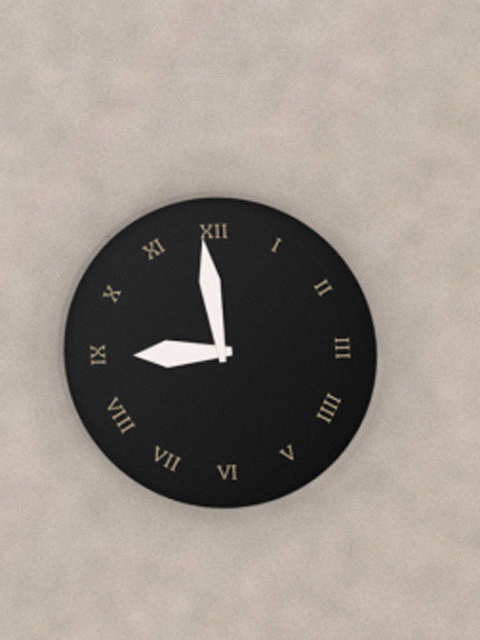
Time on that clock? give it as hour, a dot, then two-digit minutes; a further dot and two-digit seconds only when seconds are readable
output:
8.59
